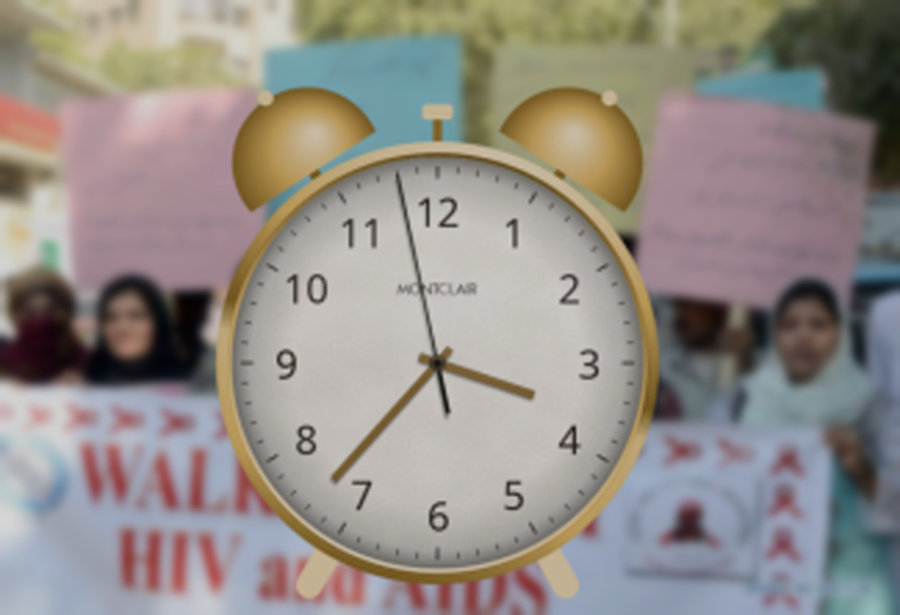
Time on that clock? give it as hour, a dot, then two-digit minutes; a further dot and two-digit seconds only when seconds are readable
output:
3.36.58
